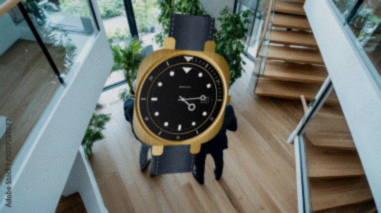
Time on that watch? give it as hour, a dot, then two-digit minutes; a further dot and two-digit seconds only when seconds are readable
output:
4.14
